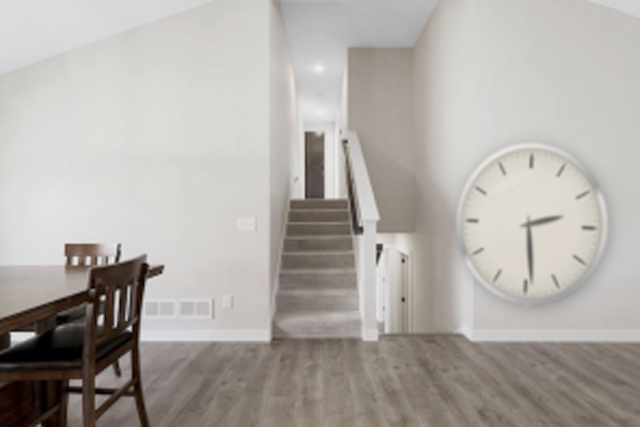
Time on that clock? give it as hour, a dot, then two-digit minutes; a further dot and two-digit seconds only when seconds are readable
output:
2.29
